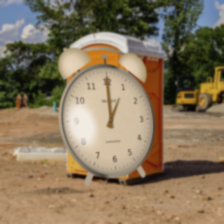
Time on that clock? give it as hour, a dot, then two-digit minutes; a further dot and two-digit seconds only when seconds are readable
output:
1.00
